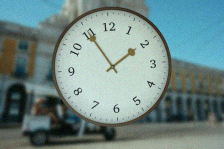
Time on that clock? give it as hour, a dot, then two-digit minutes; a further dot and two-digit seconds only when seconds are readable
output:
1.55
